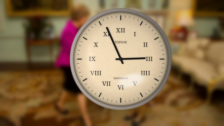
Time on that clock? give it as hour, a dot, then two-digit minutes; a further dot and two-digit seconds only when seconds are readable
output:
2.56
